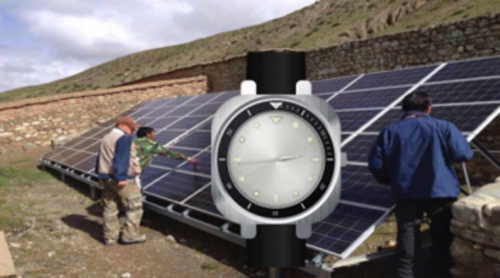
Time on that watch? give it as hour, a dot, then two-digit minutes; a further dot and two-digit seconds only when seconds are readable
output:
2.44
